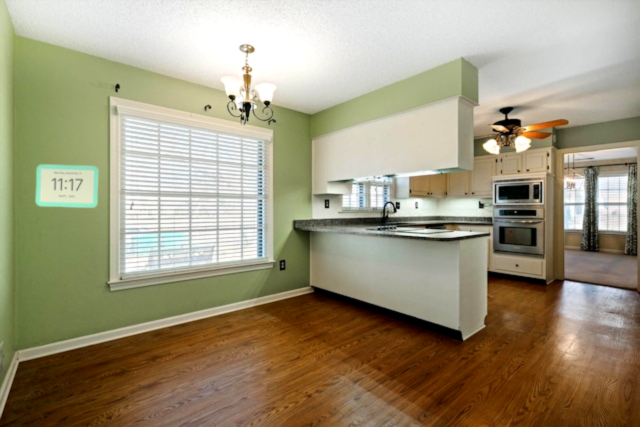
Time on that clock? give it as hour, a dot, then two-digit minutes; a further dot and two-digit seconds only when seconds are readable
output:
11.17
